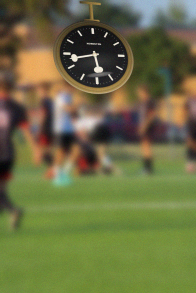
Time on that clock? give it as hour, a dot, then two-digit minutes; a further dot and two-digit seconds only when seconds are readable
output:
5.43
